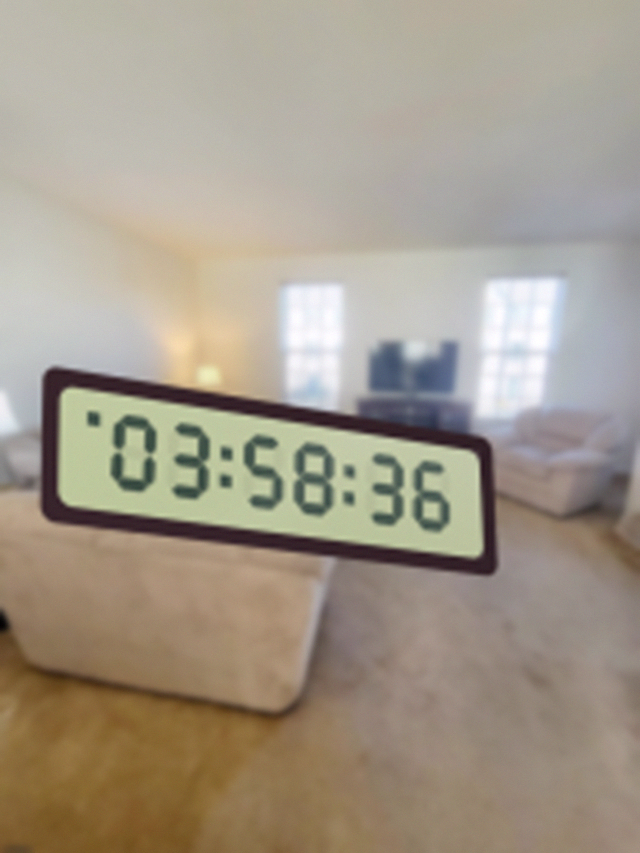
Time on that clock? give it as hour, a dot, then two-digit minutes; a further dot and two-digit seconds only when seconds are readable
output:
3.58.36
